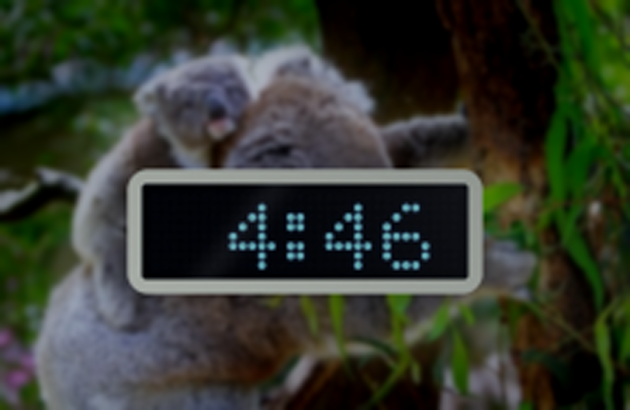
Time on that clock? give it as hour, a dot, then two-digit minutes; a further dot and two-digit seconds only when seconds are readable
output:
4.46
